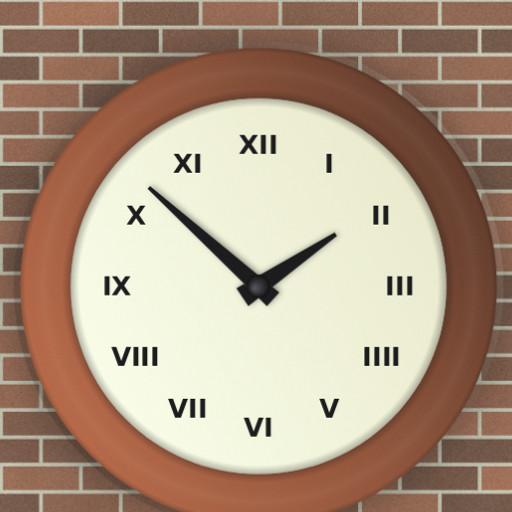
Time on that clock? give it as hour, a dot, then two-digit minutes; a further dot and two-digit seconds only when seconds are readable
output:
1.52
